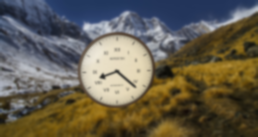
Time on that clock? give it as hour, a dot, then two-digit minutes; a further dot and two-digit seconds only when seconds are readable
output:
8.22
